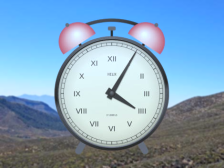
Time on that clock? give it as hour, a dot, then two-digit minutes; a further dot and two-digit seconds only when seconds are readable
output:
4.05
